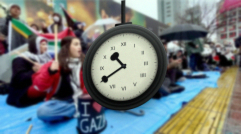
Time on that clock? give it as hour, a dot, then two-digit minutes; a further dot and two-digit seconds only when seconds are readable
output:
10.40
